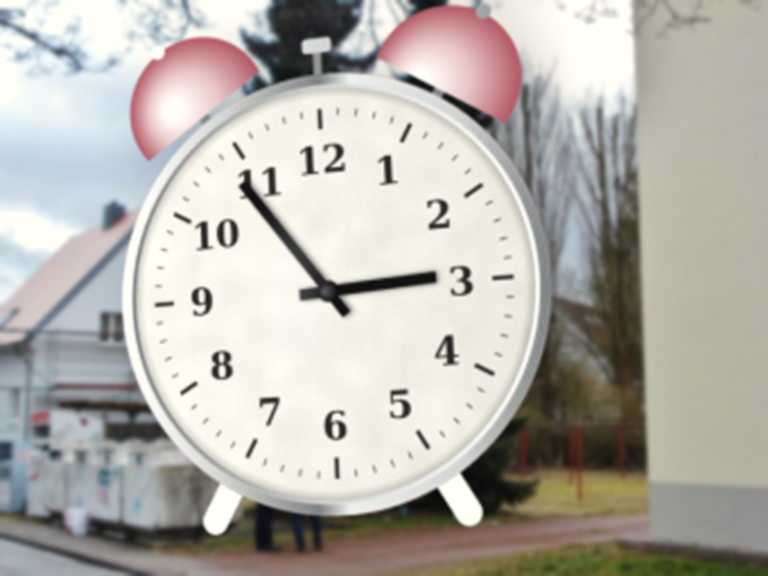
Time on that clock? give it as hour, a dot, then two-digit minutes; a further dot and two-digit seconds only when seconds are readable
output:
2.54
